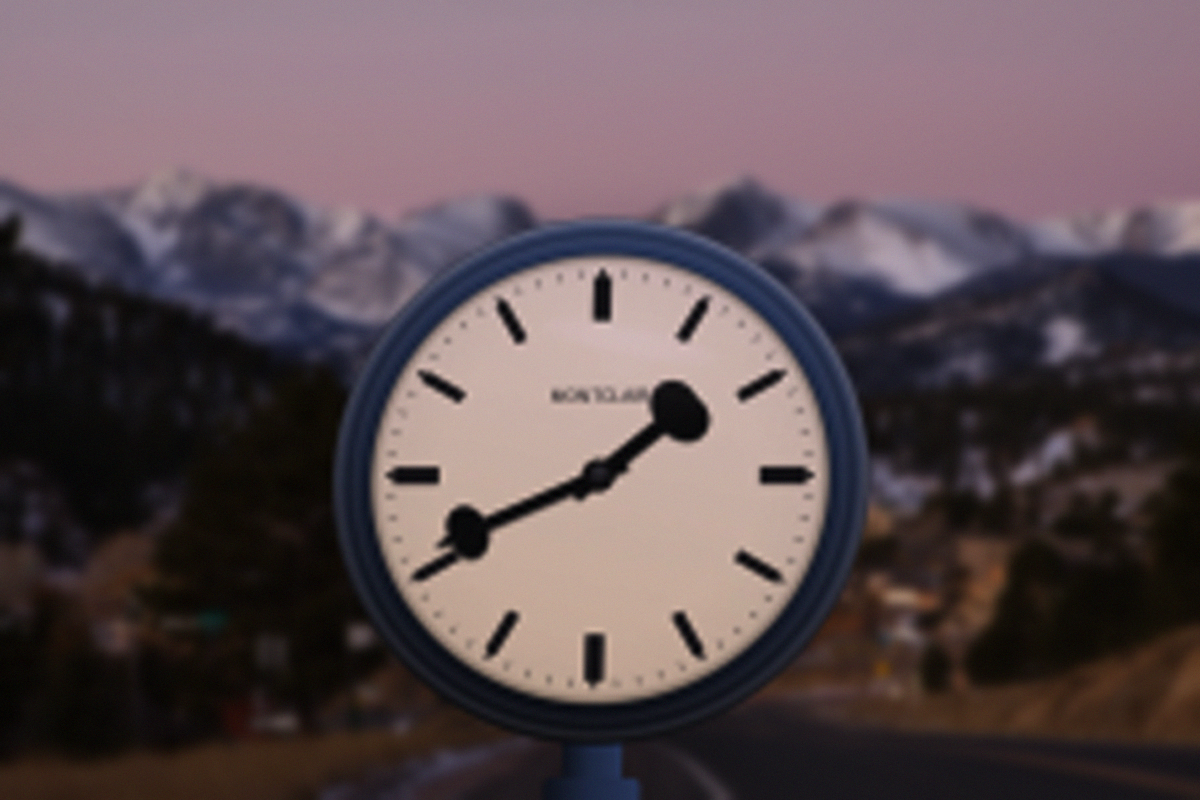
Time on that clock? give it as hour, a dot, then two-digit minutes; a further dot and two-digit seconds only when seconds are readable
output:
1.41
